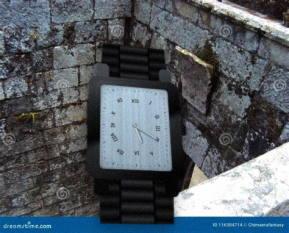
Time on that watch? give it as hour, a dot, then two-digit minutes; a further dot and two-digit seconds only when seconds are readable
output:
5.20
